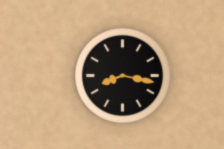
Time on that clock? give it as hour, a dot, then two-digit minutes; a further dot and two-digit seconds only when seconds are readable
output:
8.17
